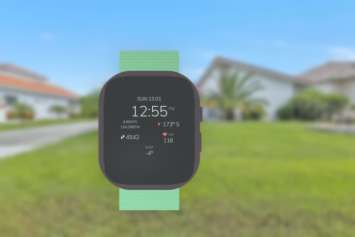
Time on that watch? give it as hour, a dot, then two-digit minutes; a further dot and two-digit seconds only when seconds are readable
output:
12.55
